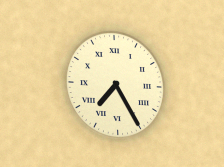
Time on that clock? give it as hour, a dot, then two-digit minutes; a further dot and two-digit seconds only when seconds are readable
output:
7.25
